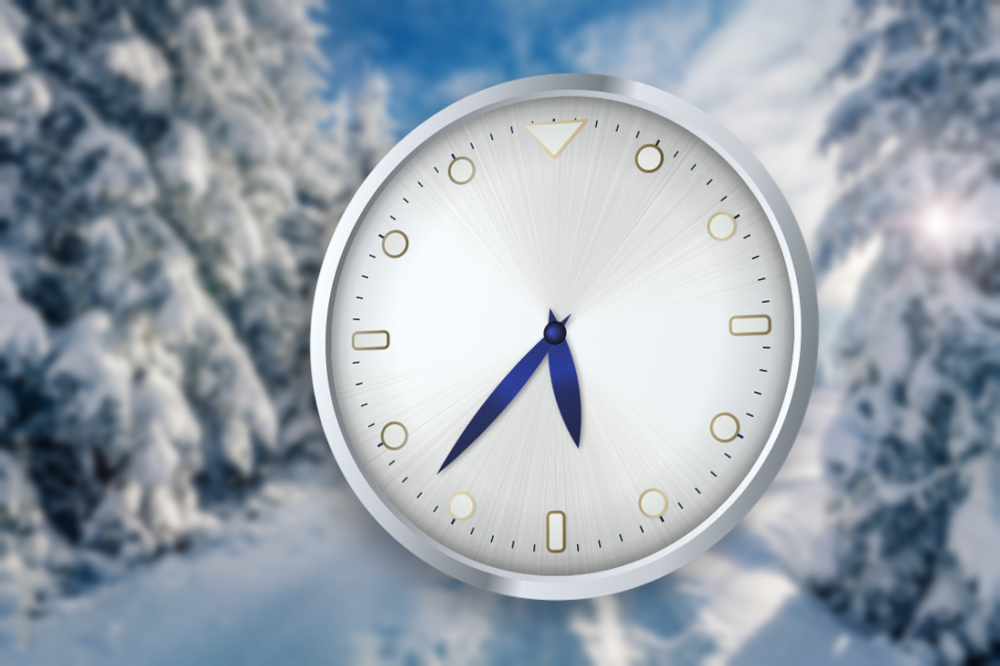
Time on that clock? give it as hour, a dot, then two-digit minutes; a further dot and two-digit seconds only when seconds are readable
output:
5.37
